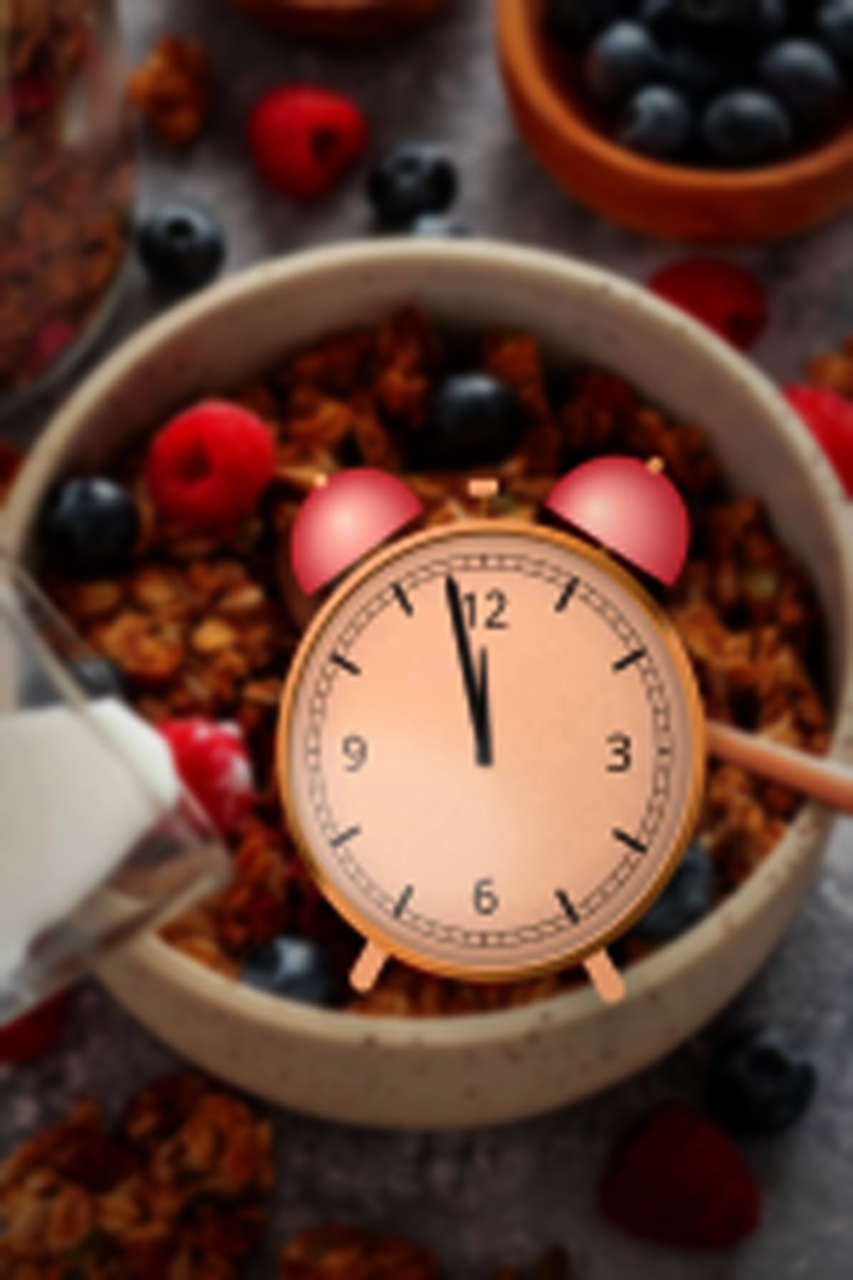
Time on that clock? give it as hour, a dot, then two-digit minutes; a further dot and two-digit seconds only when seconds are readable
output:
11.58
